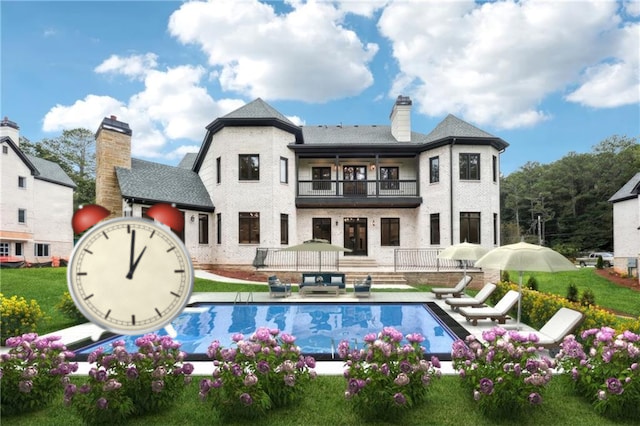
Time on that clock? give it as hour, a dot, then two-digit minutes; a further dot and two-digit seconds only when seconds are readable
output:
1.01
